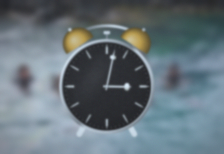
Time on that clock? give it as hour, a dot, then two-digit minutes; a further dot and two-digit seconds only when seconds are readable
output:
3.02
